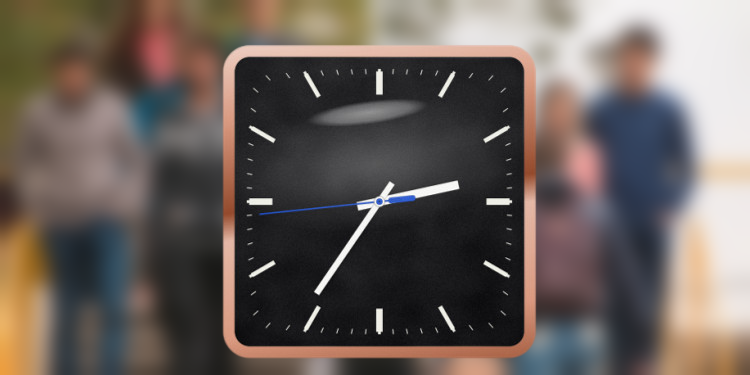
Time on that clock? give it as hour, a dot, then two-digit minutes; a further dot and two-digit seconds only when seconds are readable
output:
2.35.44
